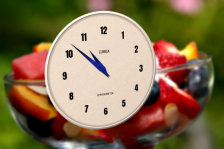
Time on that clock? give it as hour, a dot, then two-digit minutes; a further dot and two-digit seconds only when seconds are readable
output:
10.52
